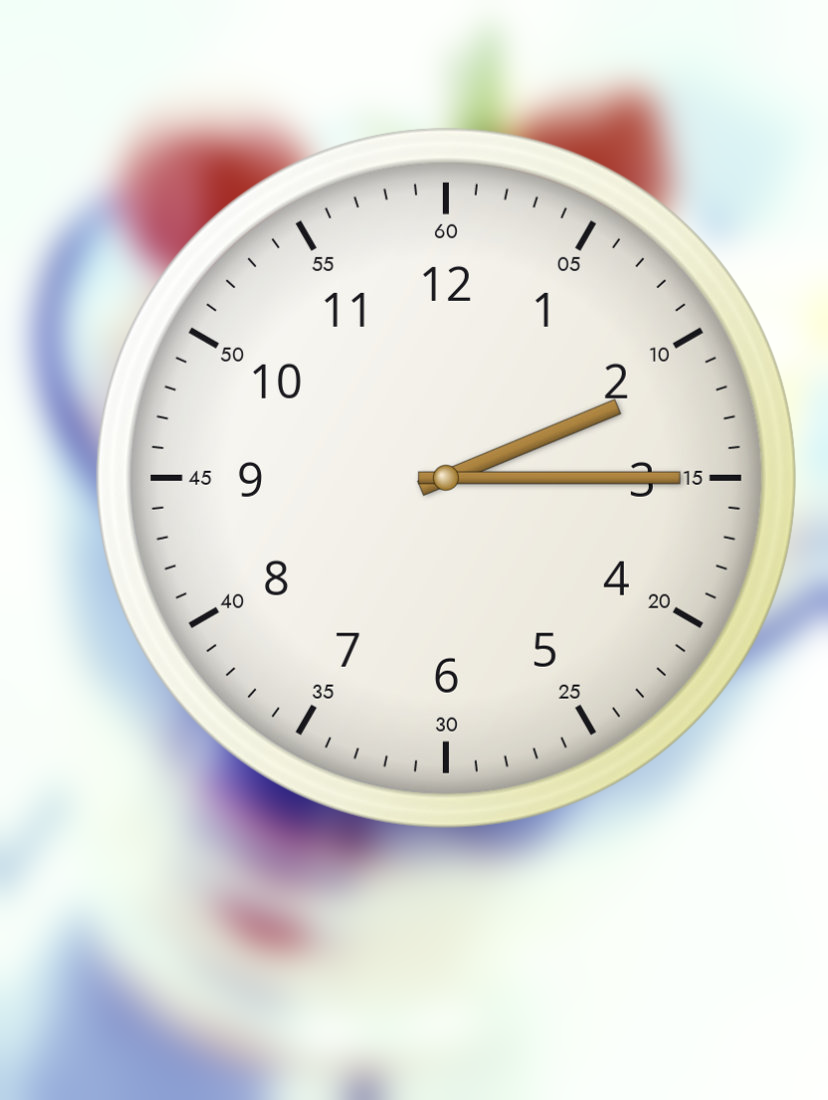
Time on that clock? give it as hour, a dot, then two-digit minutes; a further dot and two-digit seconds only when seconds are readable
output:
2.15
